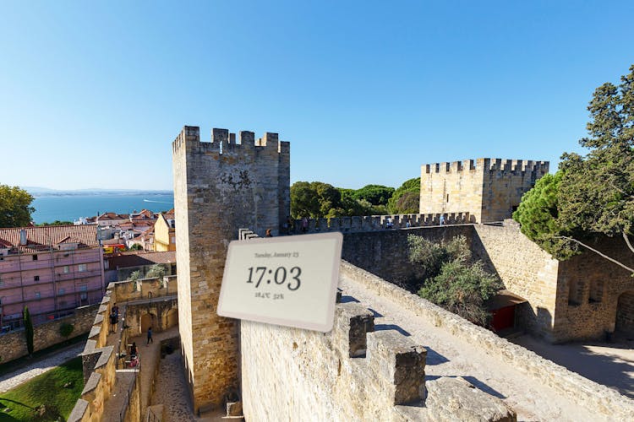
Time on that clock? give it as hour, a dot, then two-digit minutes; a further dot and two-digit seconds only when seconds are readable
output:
17.03
